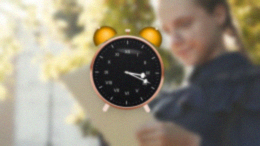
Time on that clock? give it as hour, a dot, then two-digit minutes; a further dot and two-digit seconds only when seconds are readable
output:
3.19
